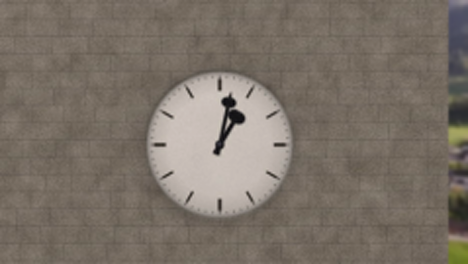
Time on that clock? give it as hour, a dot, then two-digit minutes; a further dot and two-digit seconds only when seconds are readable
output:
1.02
